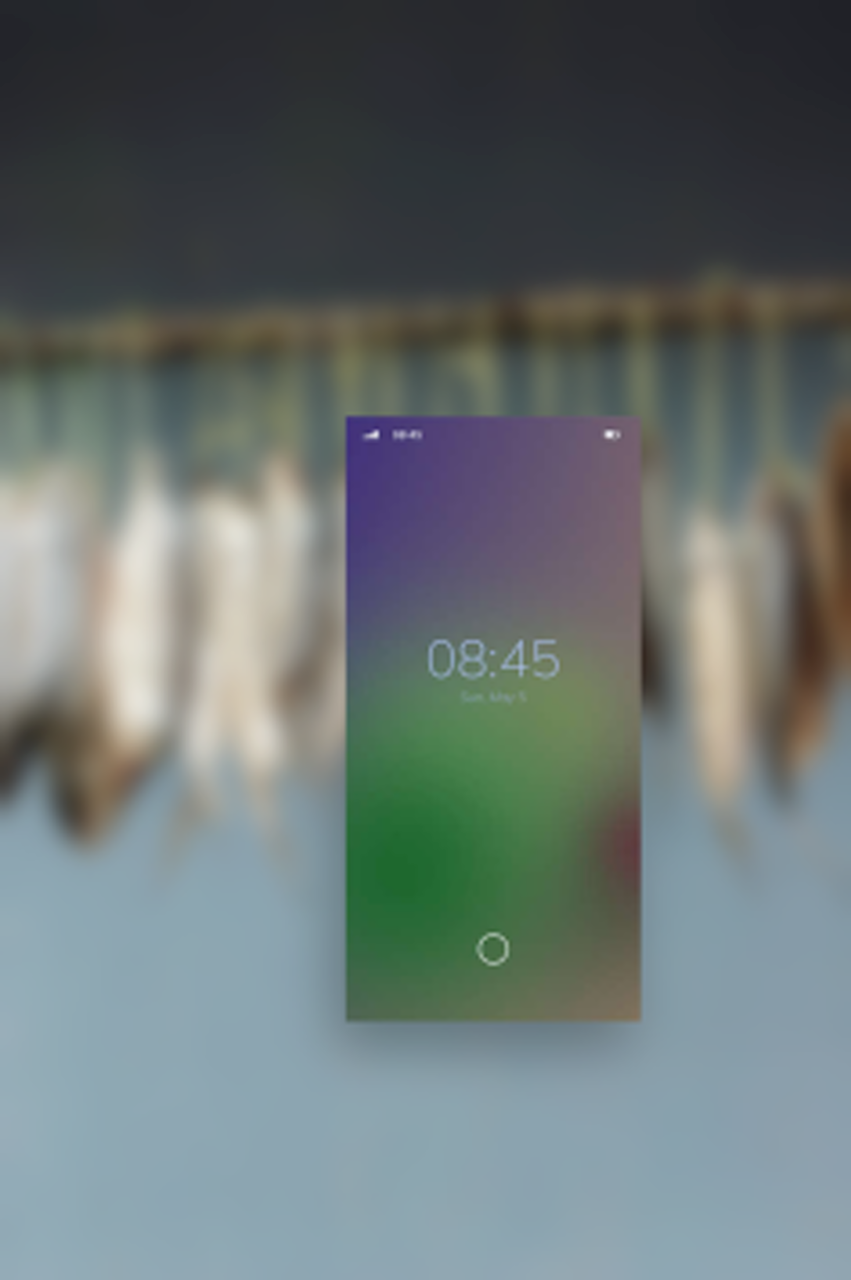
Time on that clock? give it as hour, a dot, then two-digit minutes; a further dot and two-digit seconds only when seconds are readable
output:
8.45
